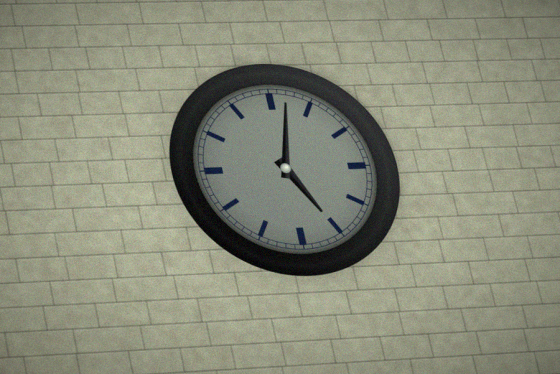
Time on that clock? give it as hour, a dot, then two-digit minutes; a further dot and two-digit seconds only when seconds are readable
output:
5.02
